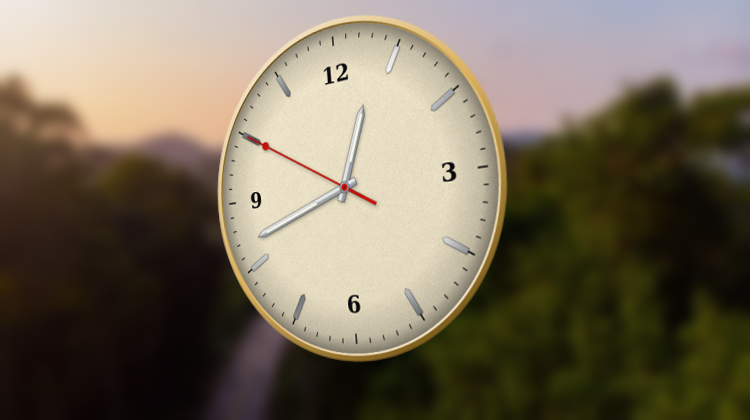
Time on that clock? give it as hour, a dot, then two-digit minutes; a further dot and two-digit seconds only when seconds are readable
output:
12.41.50
